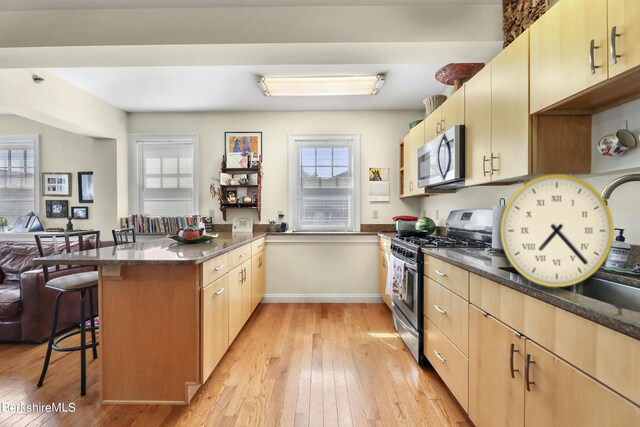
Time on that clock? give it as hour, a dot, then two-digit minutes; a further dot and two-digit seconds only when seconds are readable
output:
7.23
